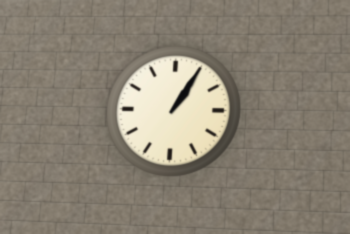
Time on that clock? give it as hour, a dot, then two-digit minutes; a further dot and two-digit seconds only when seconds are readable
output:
1.05
